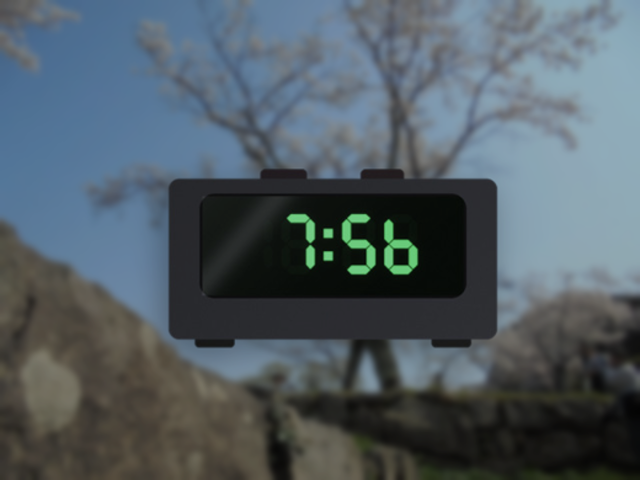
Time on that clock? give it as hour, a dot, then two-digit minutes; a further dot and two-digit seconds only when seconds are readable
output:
7.56
